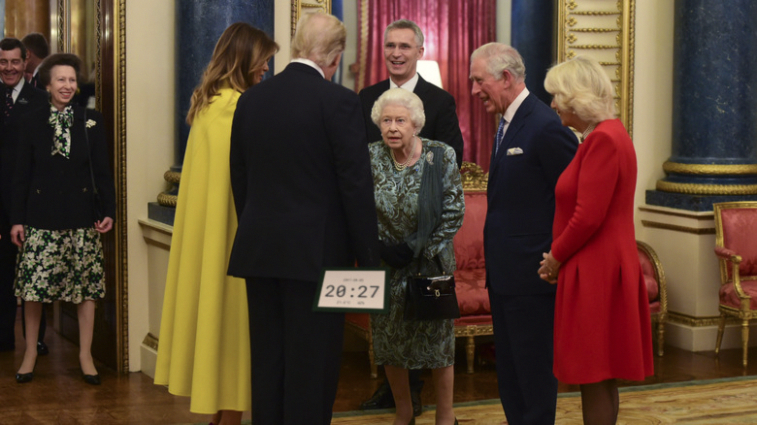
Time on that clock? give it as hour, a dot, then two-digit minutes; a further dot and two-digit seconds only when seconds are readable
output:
20.27
